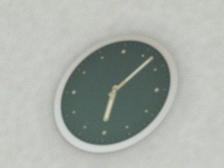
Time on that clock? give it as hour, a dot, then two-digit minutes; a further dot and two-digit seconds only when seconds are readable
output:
6.07
